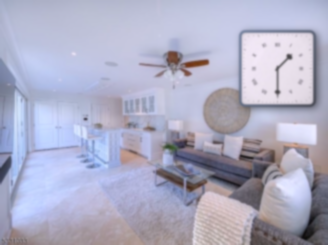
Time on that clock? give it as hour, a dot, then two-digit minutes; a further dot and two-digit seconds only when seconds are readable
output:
1.30
